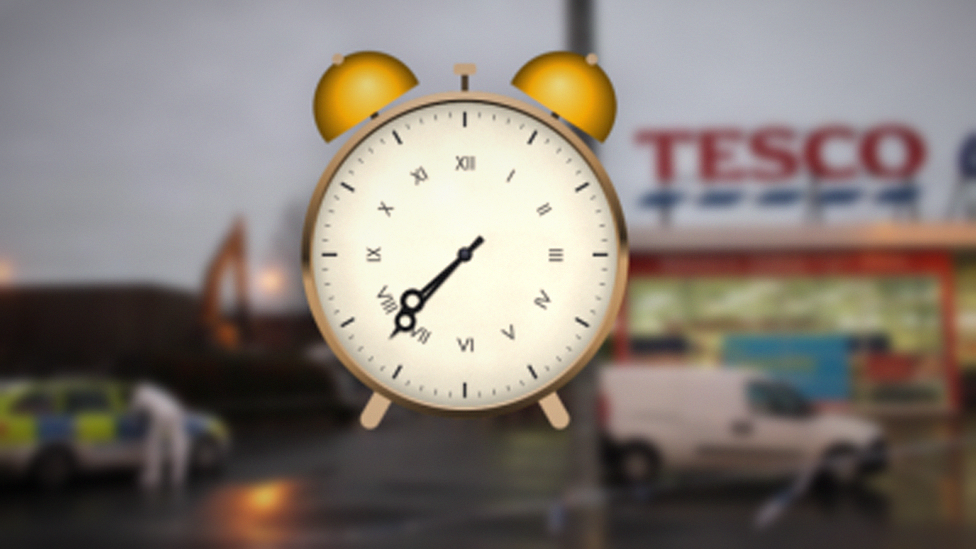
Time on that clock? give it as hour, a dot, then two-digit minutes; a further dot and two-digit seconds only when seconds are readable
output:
7.37
